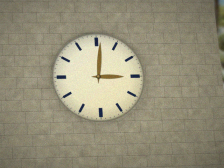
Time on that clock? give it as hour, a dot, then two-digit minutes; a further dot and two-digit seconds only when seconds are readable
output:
3.01
